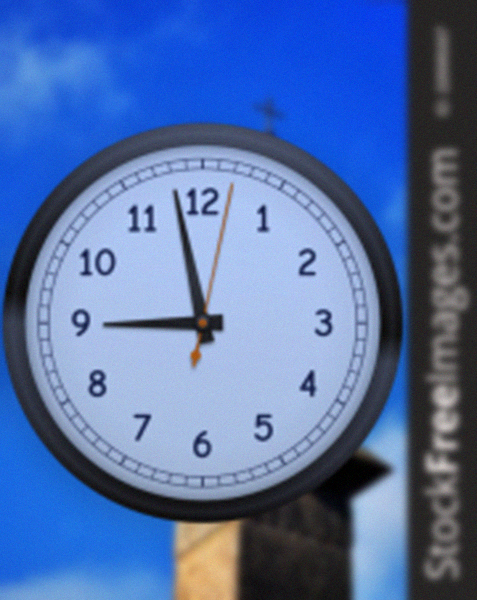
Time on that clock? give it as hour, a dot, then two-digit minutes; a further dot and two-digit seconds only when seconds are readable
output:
8.58.02
